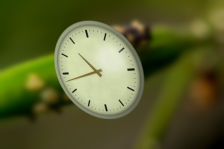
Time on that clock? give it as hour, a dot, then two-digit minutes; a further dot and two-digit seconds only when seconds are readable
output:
10.43
